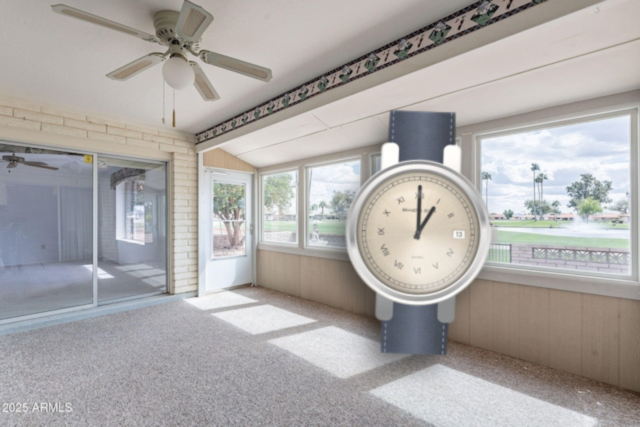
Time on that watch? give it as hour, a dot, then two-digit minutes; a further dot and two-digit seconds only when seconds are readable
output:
1.00
